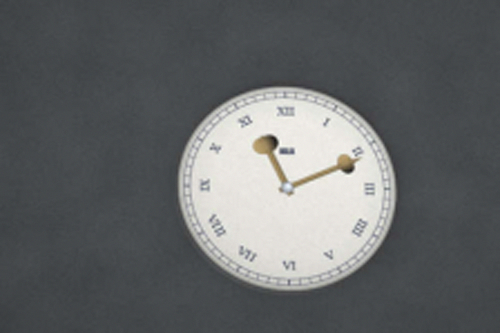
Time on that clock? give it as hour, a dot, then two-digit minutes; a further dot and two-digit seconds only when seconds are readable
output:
11.11
